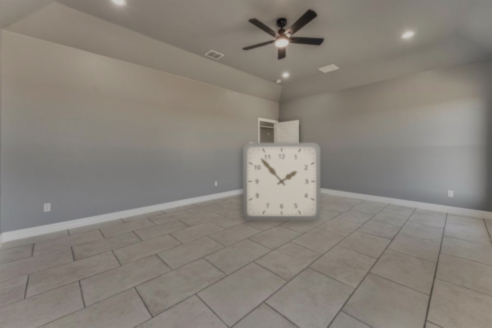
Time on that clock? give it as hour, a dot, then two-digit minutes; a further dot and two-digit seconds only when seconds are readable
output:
1.53
